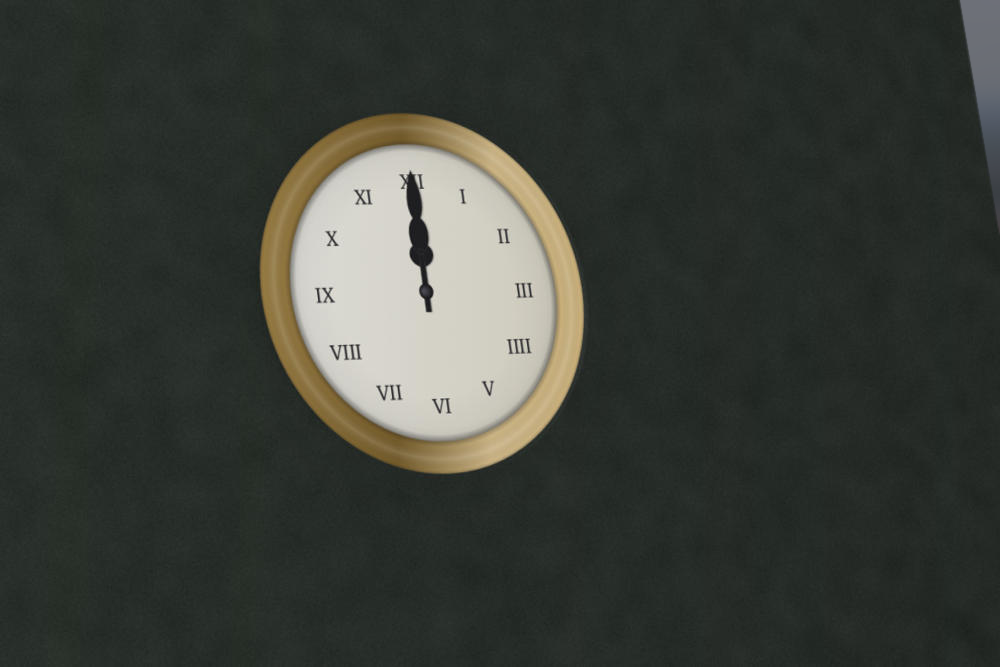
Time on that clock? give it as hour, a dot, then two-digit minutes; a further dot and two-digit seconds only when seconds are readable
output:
12.00
